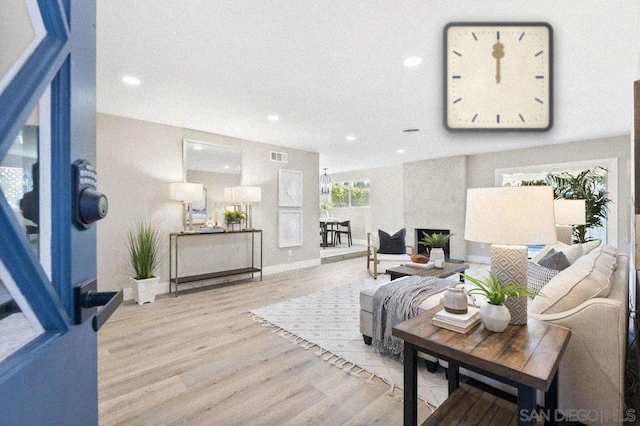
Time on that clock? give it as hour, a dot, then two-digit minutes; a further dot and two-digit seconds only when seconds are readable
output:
12.00
